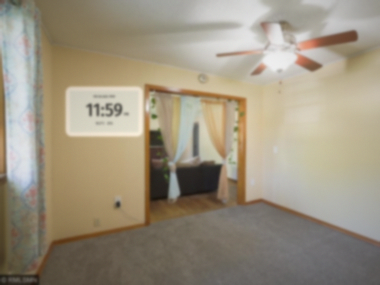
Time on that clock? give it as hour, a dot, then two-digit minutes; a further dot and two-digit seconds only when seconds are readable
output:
11.59
